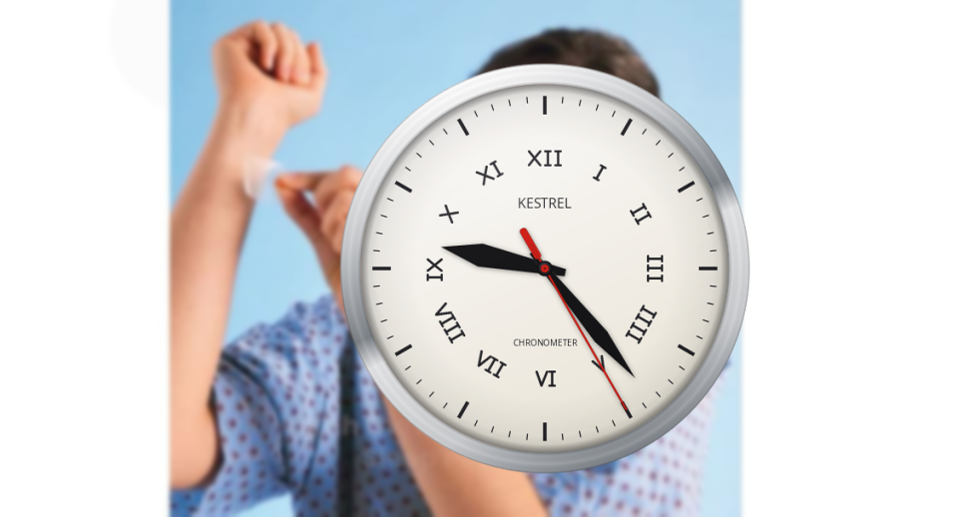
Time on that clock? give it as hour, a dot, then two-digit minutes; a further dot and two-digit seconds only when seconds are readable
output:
9.23.25
